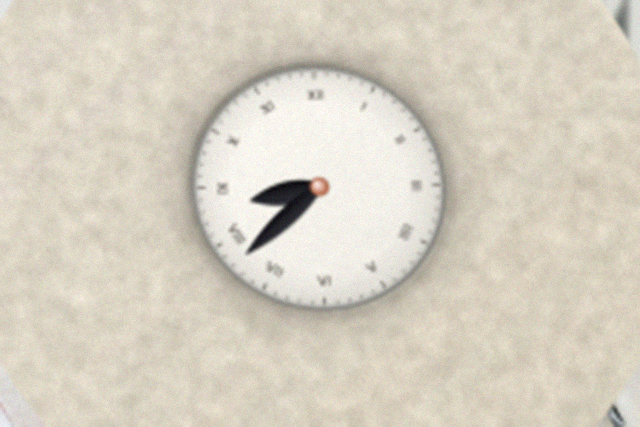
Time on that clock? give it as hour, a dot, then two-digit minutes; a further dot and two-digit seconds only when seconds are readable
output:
8.38
